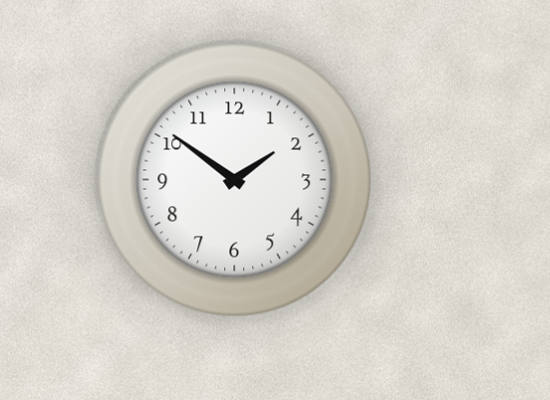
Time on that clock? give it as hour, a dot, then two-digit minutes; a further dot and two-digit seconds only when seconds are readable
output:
1.51
